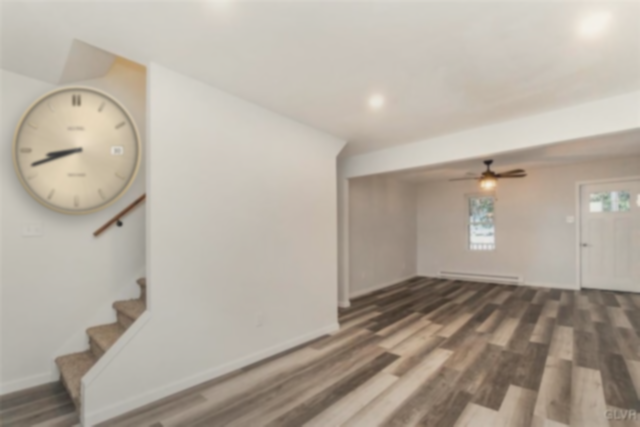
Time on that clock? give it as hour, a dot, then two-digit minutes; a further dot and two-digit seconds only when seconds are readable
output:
8.42
